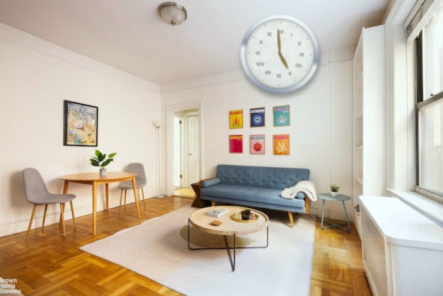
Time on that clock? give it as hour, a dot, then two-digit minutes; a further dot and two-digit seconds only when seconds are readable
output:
4.59
